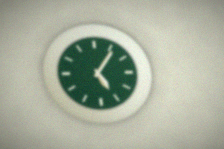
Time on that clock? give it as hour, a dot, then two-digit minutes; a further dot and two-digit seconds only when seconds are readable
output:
5.06
